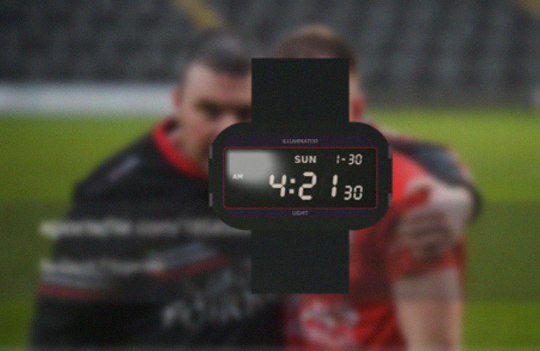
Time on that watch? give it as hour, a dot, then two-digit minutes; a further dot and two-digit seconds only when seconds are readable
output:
4.21.30
